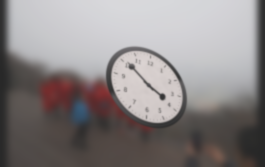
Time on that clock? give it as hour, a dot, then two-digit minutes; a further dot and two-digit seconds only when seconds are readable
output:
3.51
